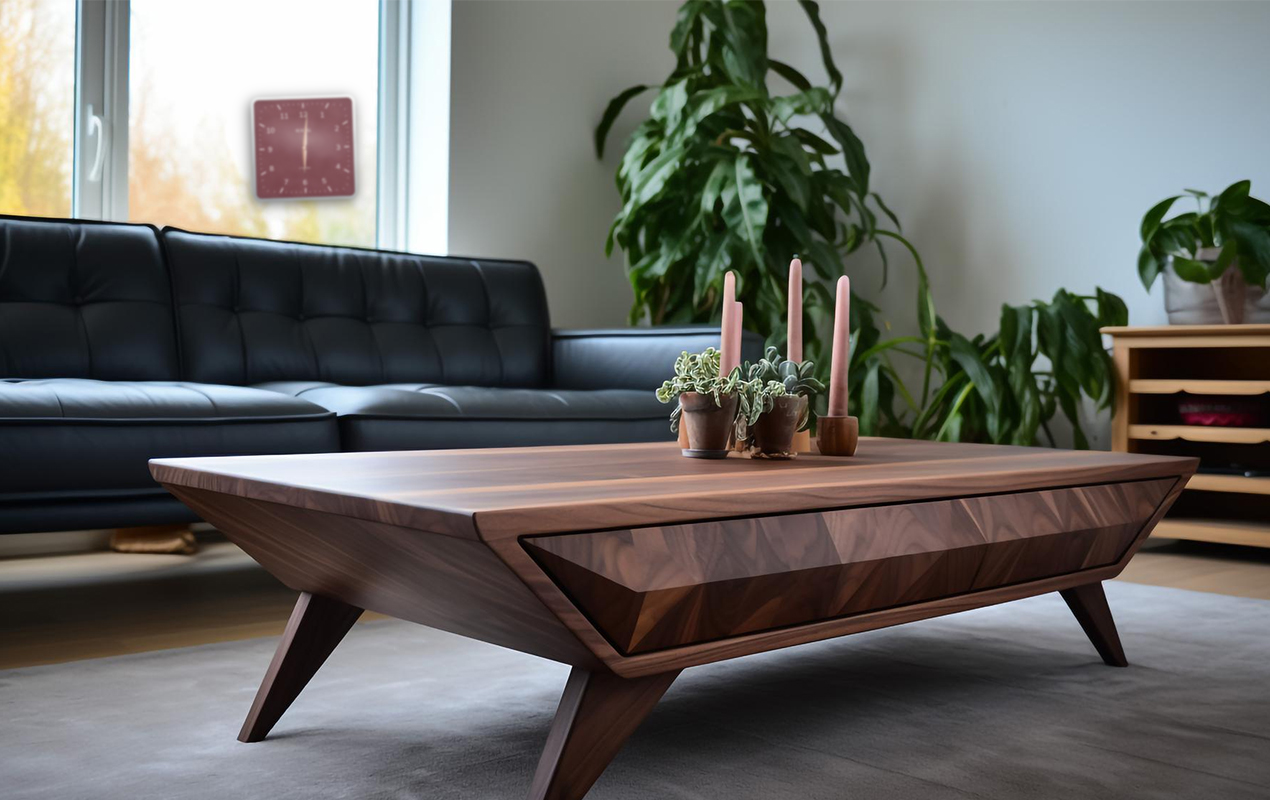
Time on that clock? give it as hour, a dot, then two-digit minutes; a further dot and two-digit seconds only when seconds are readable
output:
6.01
